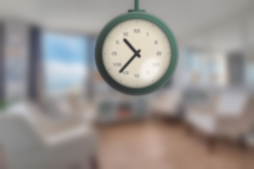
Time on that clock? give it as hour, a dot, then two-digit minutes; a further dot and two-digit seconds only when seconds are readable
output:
10.37
